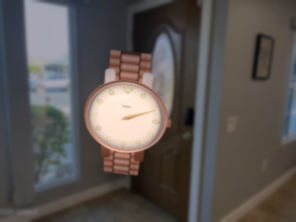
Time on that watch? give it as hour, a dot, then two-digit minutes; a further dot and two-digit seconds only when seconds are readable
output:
2.11
